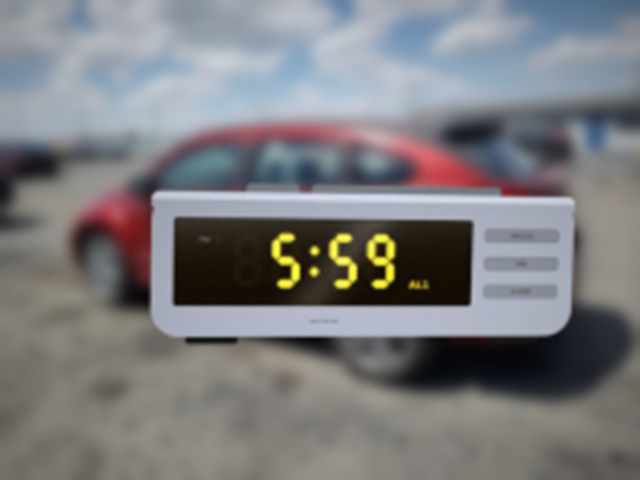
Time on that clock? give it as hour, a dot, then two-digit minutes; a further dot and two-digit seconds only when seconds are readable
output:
5.59
